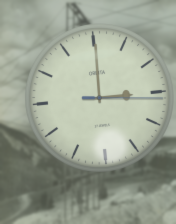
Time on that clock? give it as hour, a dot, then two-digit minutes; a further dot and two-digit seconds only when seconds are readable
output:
3.00.16
